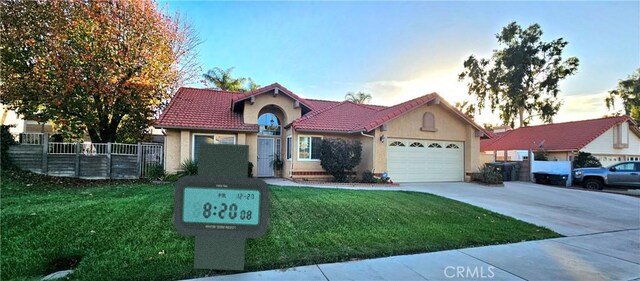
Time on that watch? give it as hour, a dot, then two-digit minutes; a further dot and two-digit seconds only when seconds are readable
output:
8.20.08
